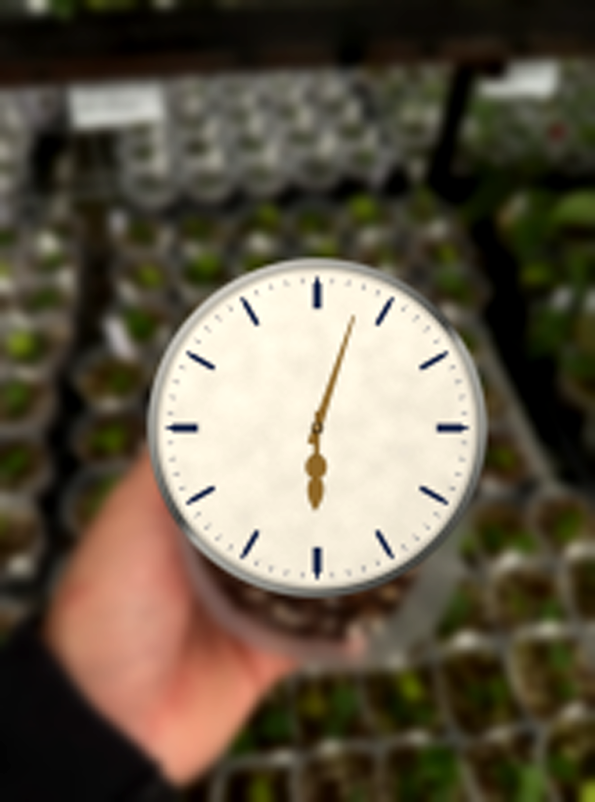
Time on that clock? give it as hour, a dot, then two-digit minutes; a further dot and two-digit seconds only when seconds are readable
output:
6.03
